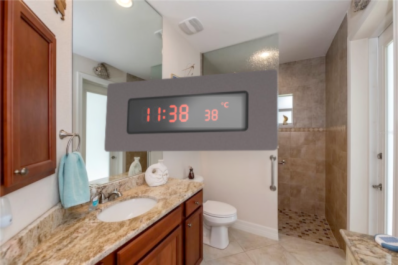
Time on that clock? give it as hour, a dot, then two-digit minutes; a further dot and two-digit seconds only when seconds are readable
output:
11.38
